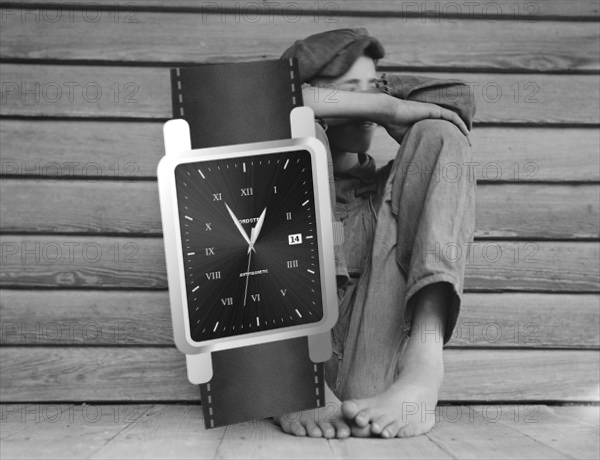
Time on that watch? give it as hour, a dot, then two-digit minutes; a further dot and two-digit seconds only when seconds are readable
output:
12.55.32
